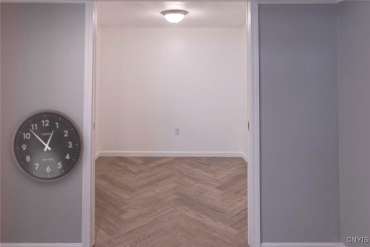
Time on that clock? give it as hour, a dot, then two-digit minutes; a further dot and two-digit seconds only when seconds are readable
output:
12.53
